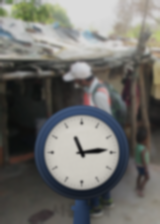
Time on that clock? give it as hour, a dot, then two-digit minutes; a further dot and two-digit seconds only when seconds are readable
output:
11.14
